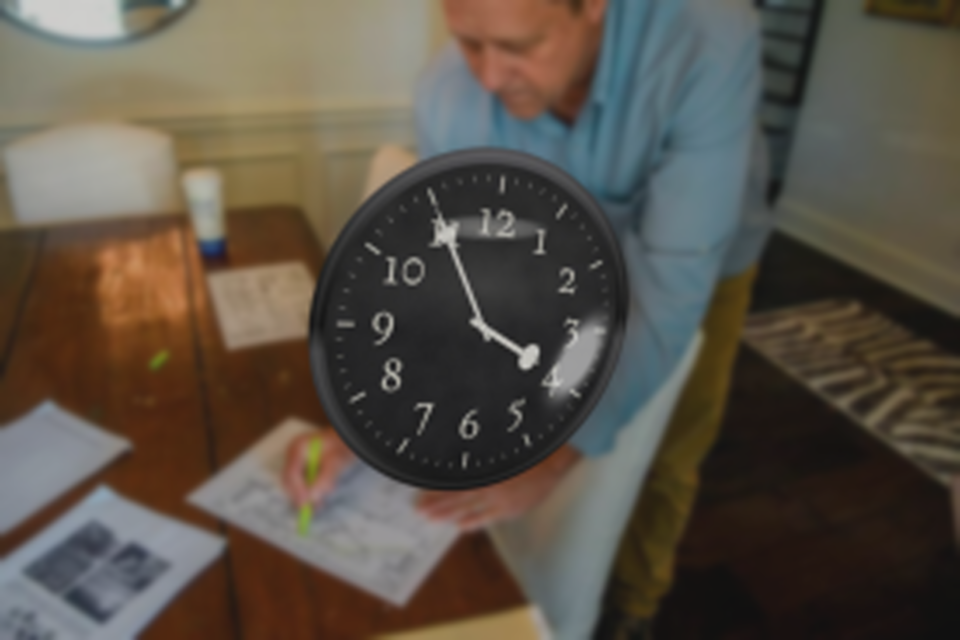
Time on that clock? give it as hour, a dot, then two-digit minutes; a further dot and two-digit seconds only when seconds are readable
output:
3.55
